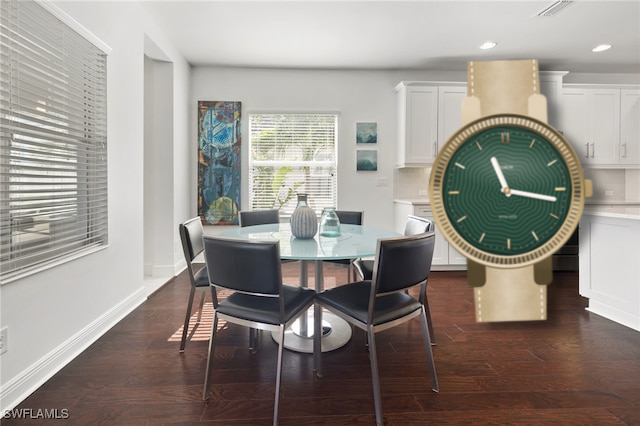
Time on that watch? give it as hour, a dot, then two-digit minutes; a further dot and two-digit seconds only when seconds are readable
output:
11.17
